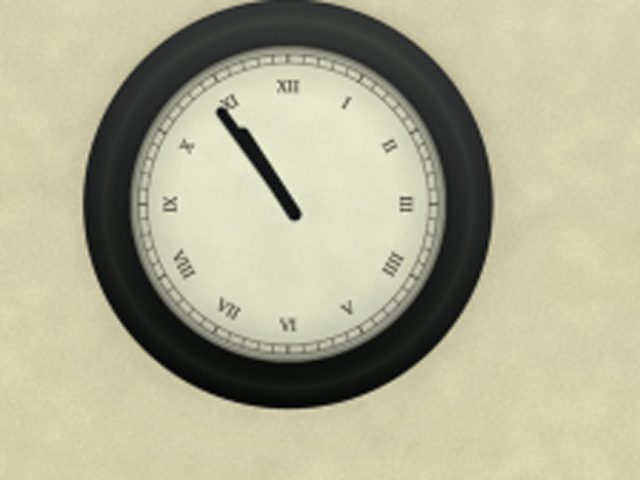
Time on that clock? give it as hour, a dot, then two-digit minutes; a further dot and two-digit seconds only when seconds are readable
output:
10.54
